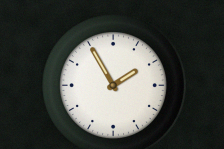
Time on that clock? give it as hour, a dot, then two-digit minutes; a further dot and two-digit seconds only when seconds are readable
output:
1.55
